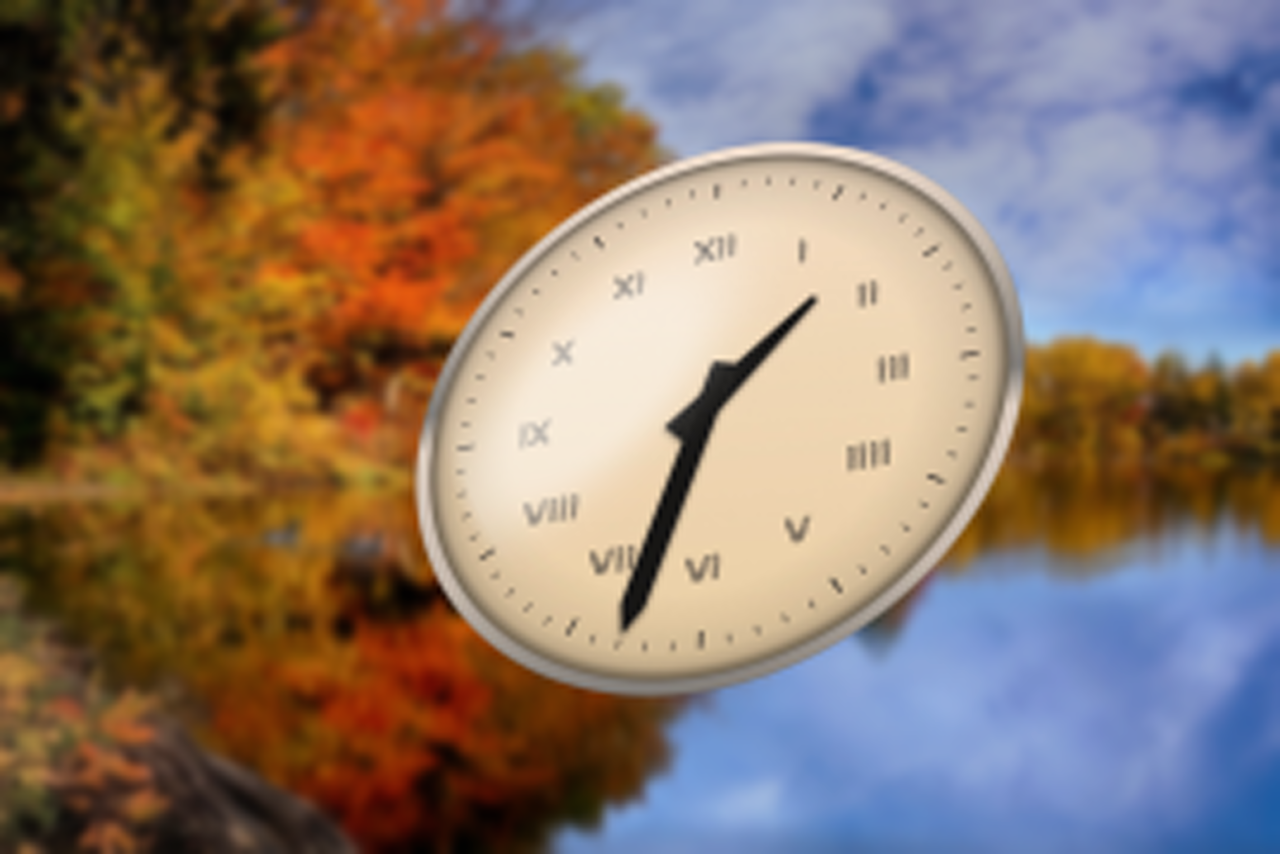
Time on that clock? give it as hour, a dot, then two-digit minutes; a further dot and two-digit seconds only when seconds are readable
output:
1.33
